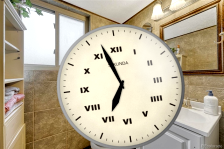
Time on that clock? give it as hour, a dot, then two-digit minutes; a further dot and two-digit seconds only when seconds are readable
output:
6.57
